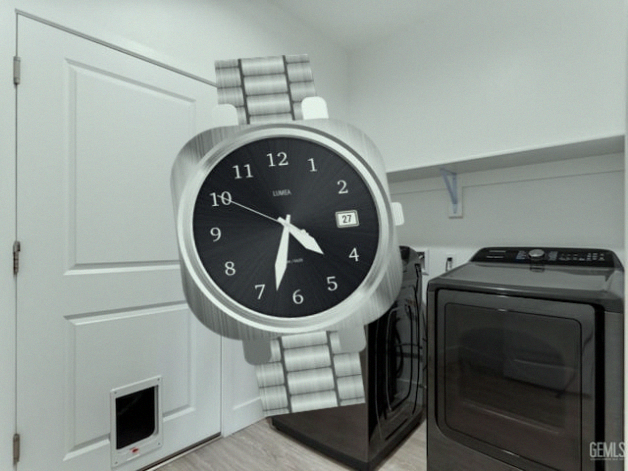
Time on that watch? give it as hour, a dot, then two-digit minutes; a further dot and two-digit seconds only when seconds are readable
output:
4.32.50
